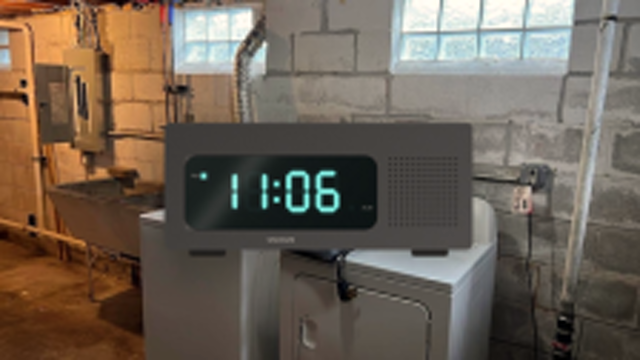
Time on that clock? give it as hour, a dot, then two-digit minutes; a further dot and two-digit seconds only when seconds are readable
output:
11.06
